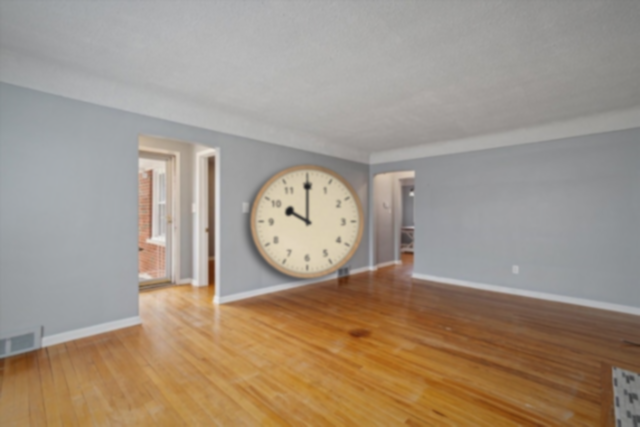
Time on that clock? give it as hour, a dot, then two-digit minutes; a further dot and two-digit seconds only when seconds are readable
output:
10.00
